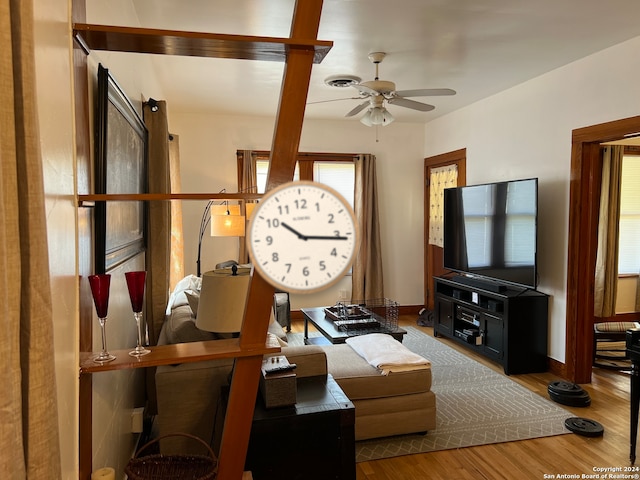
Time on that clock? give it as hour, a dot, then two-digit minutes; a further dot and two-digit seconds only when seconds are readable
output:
10.16
